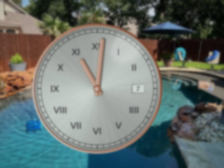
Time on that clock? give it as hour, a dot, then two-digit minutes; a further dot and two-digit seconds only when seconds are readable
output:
11.01
